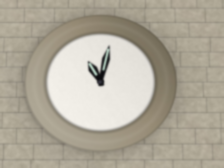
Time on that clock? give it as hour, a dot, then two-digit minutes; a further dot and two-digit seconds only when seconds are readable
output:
11.02
